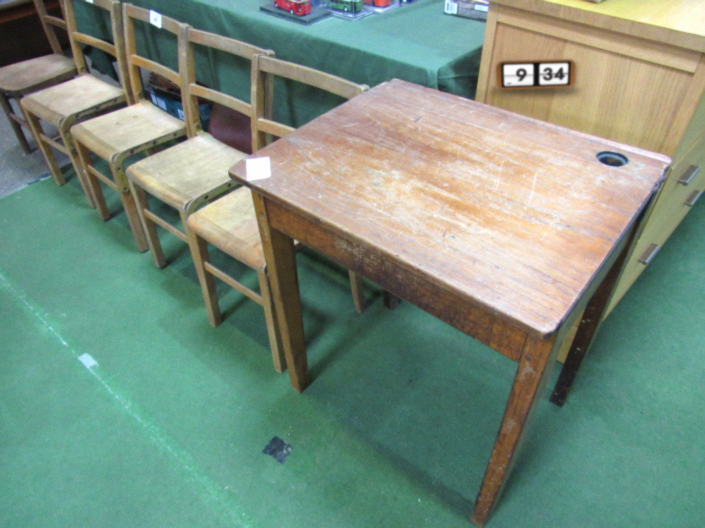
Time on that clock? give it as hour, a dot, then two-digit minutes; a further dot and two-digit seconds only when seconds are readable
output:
9.34
